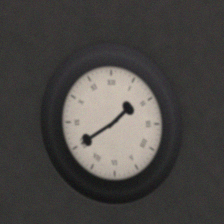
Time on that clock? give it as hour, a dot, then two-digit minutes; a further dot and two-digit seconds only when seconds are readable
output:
1.40
